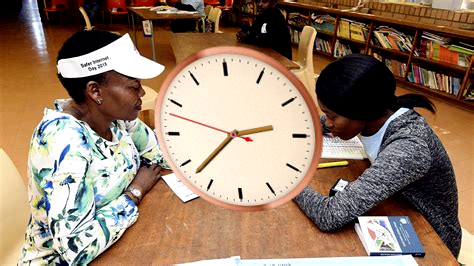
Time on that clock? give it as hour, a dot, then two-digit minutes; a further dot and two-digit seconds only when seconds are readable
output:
2.37.48
